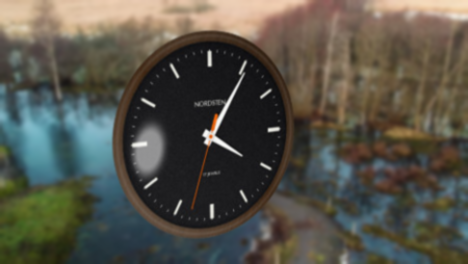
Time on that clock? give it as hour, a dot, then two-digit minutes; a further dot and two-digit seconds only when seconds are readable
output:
4.05.33
